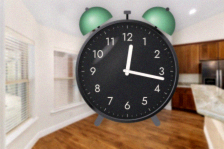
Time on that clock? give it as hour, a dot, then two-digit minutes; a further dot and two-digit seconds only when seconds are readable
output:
12.17
